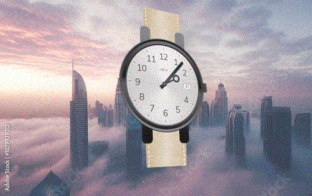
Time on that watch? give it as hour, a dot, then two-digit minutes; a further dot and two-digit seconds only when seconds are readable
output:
2.07
